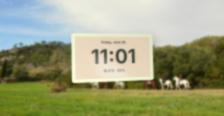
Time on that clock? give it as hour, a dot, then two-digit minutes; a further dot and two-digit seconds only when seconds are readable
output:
11.01
